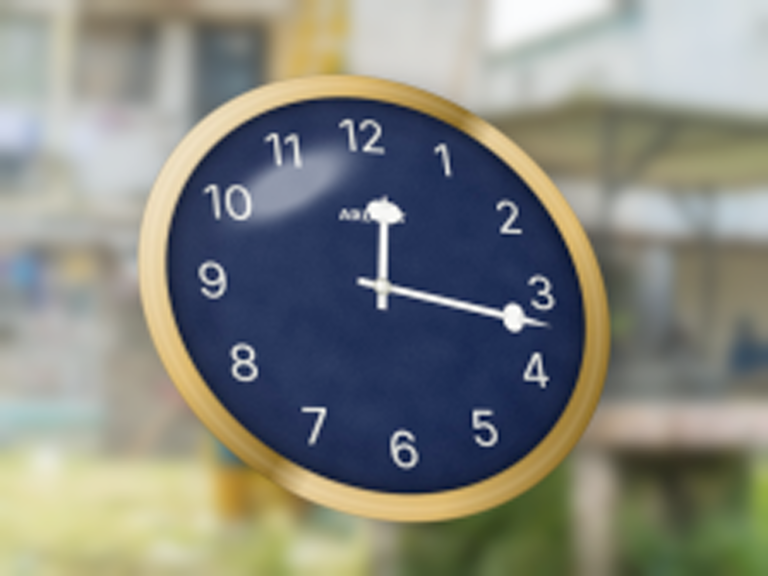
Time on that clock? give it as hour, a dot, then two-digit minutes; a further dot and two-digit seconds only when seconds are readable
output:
12.17
